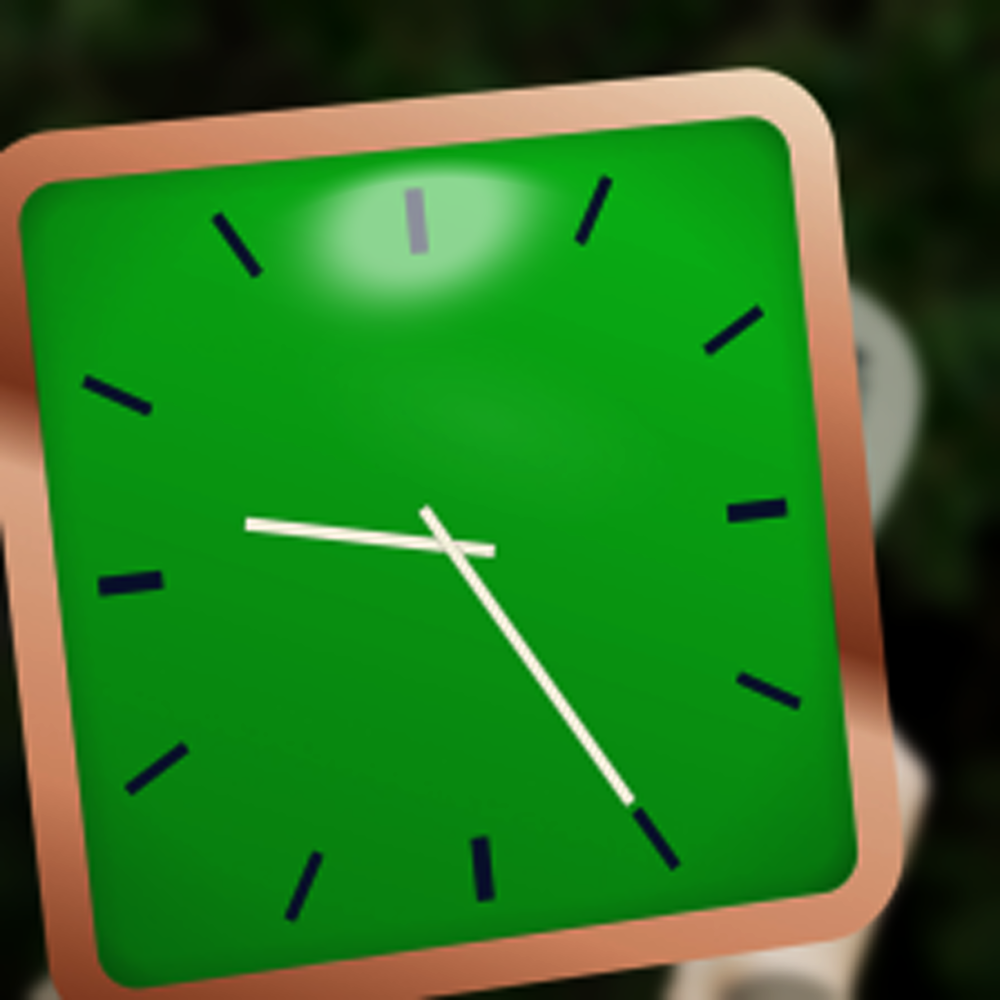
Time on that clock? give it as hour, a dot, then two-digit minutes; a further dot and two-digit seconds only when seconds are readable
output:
9.25
